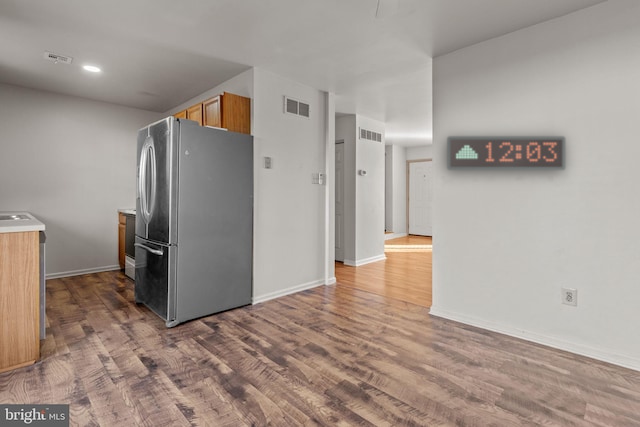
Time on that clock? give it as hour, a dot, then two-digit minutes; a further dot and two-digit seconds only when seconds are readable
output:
12.03
